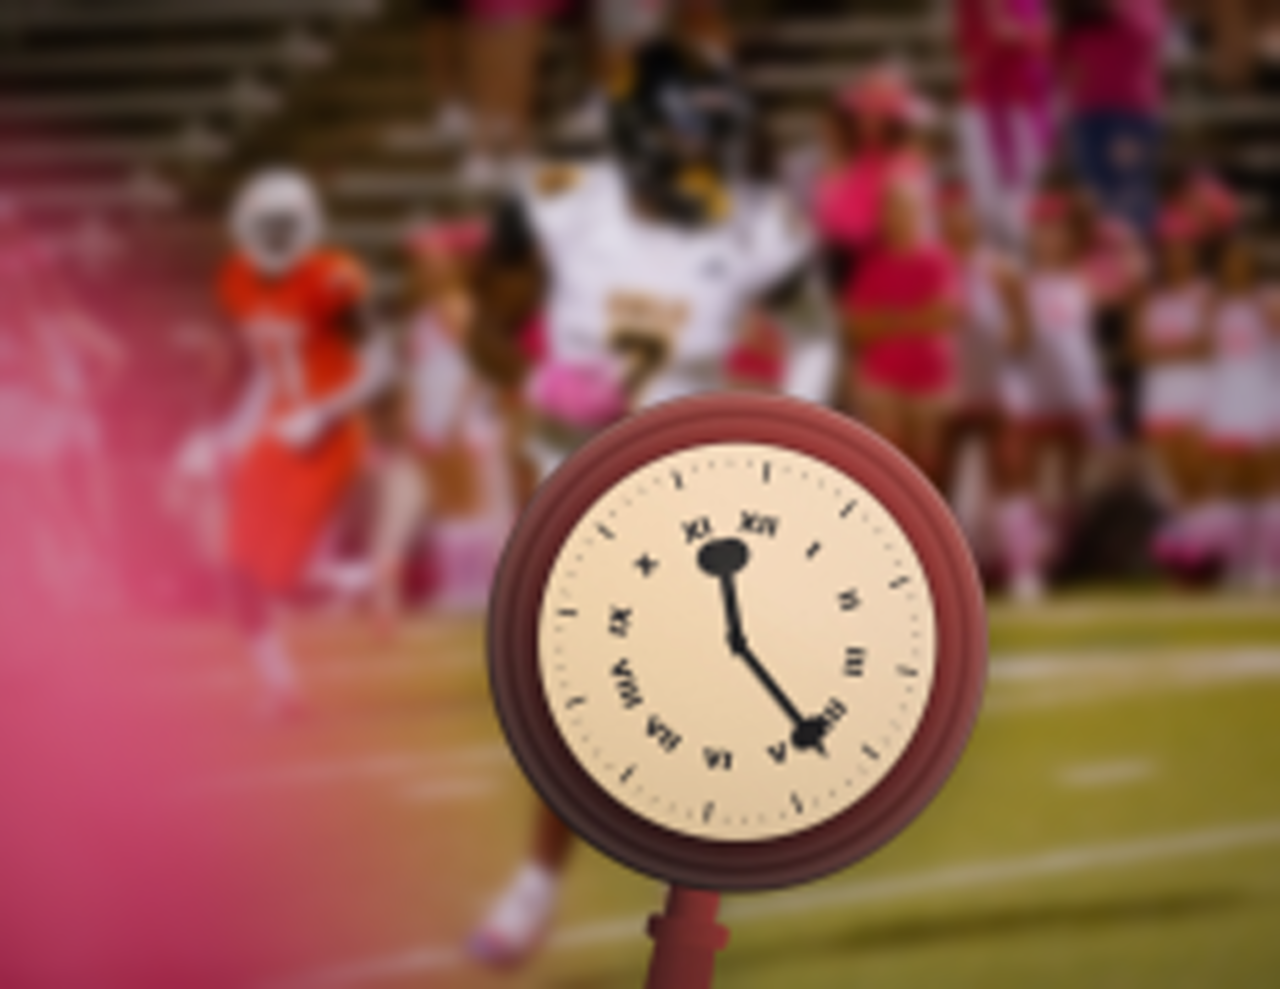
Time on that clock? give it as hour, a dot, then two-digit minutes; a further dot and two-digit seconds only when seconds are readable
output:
11.22
